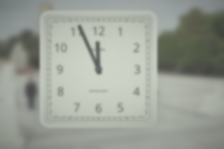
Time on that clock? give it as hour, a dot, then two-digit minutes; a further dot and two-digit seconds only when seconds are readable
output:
11.56
